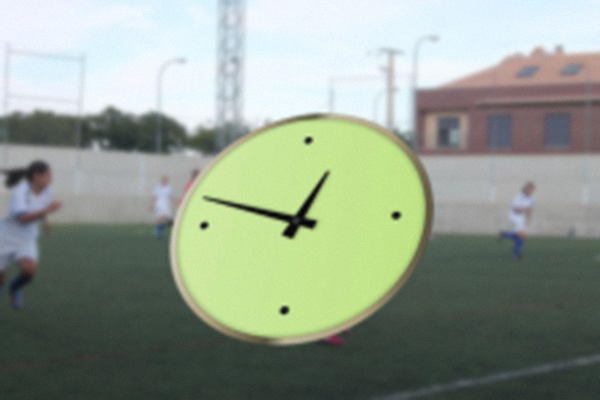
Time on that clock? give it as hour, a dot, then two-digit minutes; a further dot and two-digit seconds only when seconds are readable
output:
12.48
